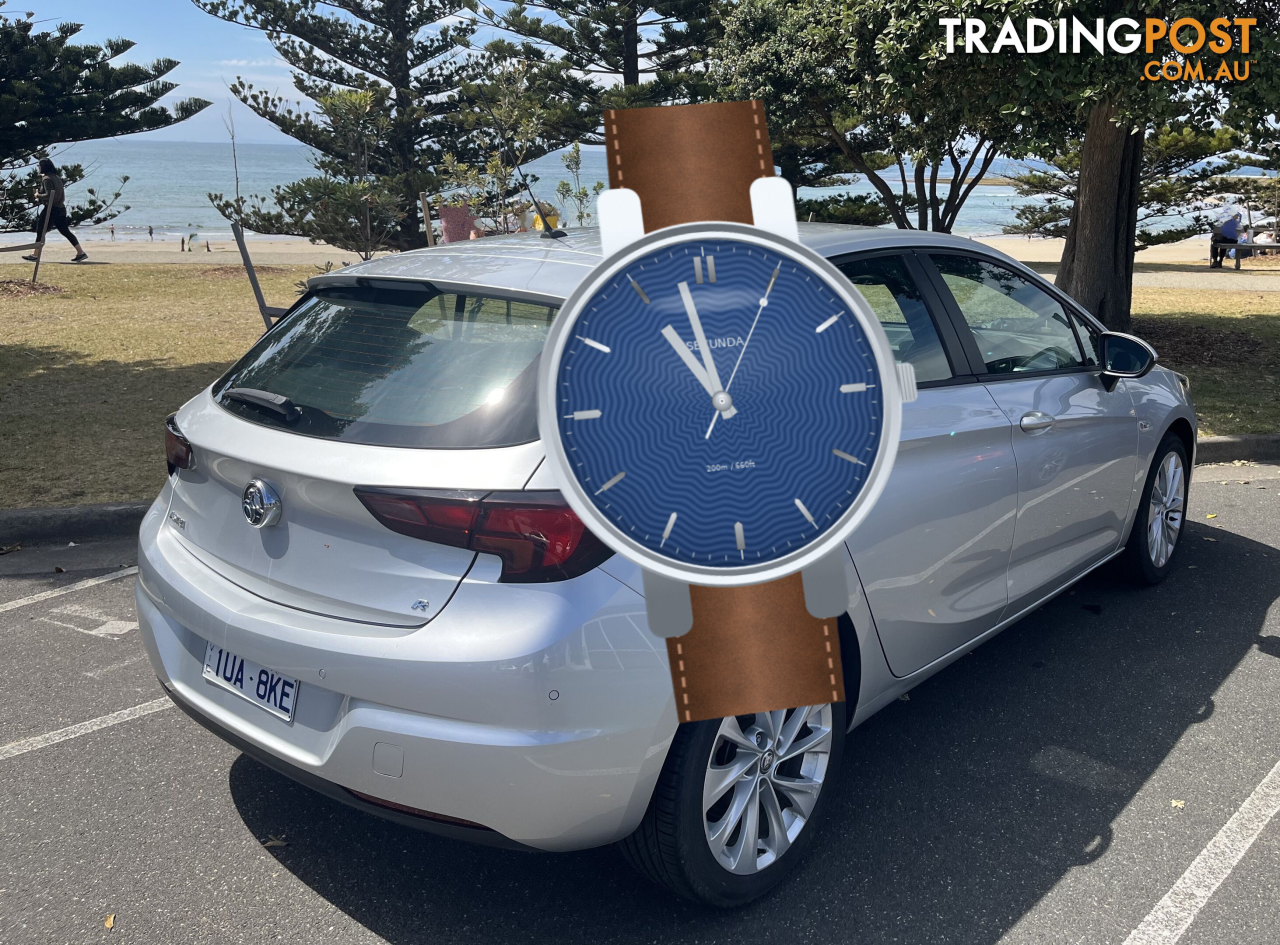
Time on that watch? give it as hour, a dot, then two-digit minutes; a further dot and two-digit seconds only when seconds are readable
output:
10.58.05
